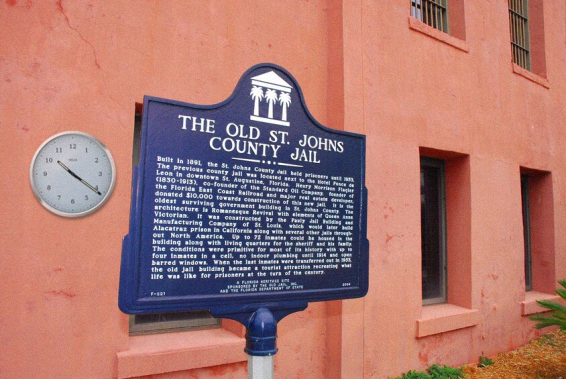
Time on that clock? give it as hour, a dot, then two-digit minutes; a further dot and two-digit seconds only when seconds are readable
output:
10.21
